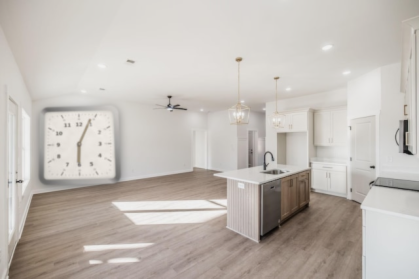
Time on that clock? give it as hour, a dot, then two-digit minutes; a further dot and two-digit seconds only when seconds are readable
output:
6.04
